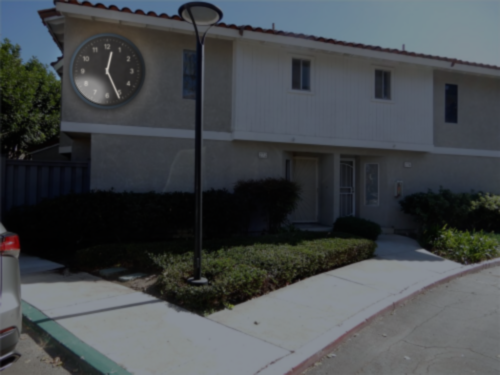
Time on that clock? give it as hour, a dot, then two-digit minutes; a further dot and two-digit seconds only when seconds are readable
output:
12.26
